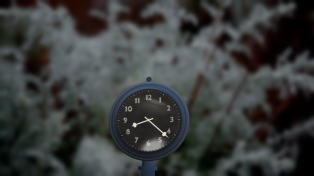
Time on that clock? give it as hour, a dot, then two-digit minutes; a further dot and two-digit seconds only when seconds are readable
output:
8.22
